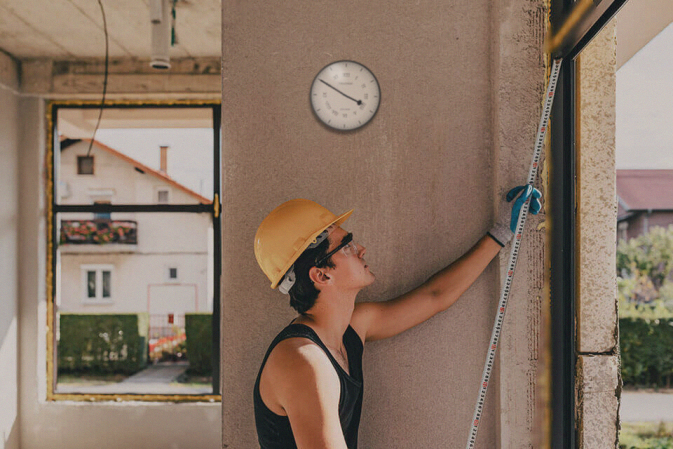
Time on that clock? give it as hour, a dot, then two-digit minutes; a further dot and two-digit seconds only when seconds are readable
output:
3.50
